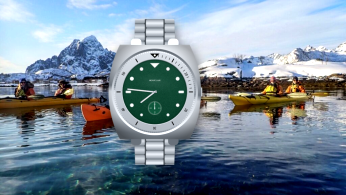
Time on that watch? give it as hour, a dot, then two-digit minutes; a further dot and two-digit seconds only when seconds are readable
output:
7.46
